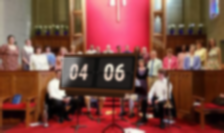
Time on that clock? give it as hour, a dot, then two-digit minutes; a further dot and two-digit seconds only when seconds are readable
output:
4.06
